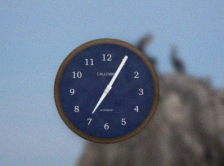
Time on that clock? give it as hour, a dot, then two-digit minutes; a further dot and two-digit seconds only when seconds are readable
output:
7.05
